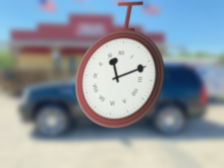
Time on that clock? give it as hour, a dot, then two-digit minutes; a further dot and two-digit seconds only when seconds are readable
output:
11.11
